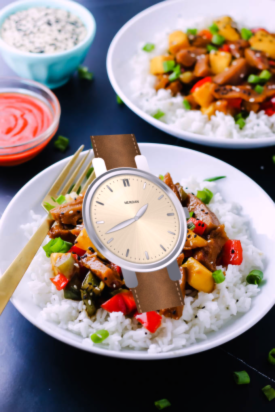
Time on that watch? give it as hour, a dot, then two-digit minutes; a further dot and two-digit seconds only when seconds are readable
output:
1.42
